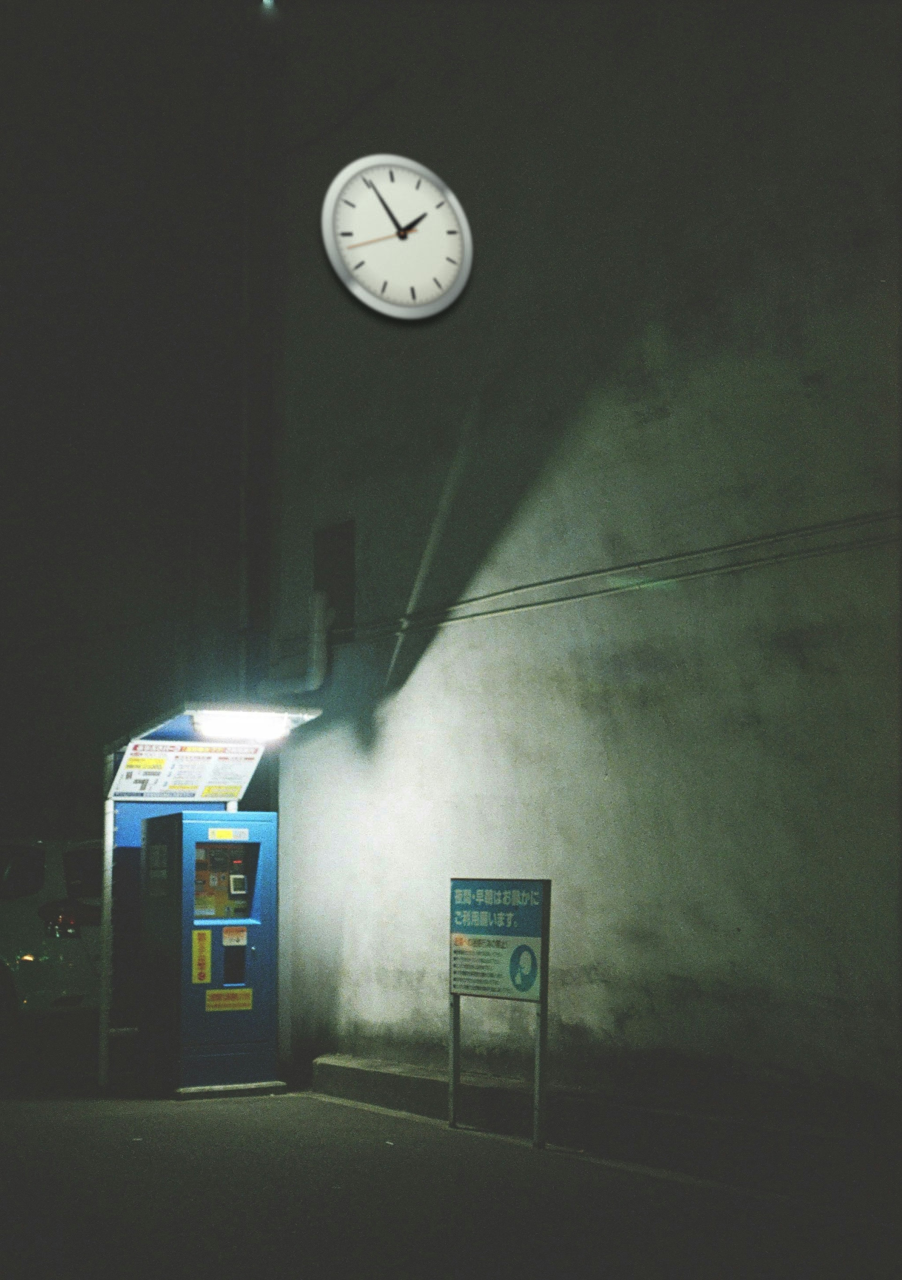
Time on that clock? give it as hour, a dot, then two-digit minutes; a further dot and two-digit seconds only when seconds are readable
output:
1.55.43
